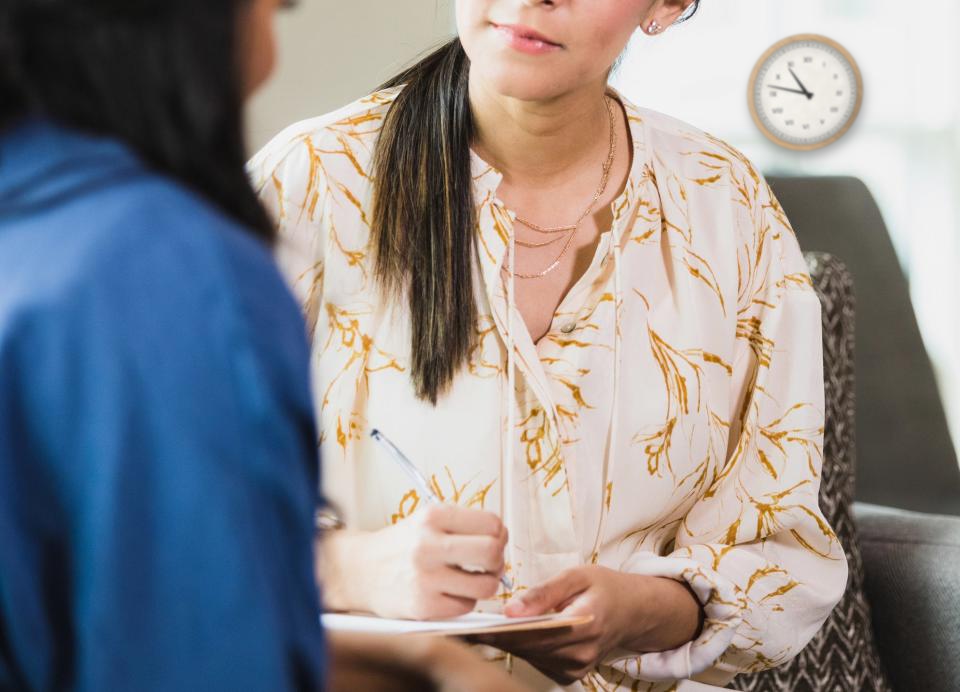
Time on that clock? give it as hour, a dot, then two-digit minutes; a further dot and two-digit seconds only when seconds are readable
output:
10.47
